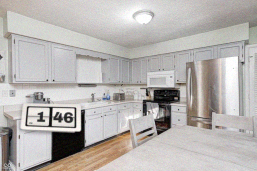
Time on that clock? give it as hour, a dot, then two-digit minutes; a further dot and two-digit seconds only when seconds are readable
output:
1.46
